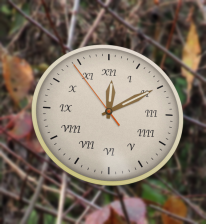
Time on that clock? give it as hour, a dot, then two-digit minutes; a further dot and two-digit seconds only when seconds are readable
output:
12.09.54
